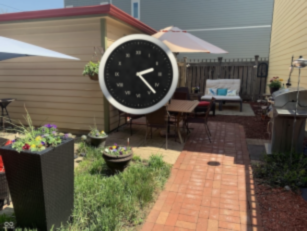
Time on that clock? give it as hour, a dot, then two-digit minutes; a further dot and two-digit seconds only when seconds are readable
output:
2.23
